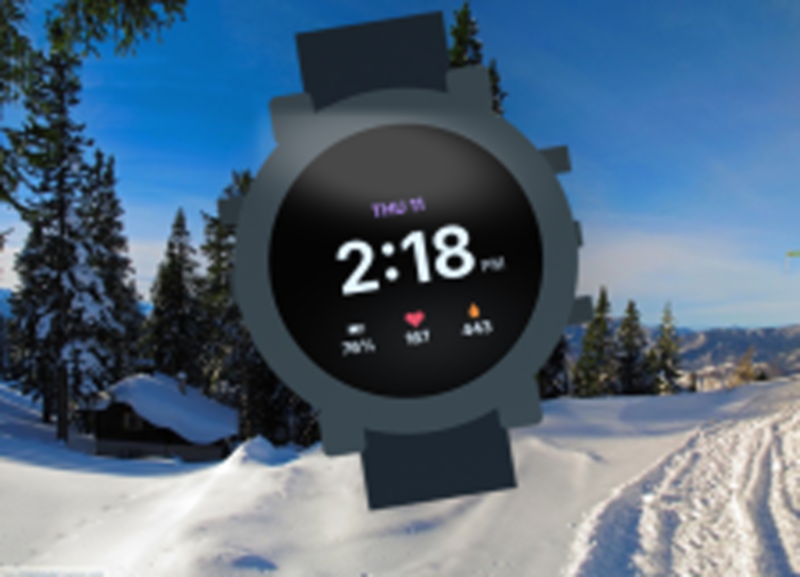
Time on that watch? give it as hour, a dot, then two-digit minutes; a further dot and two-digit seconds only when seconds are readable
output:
2.18
